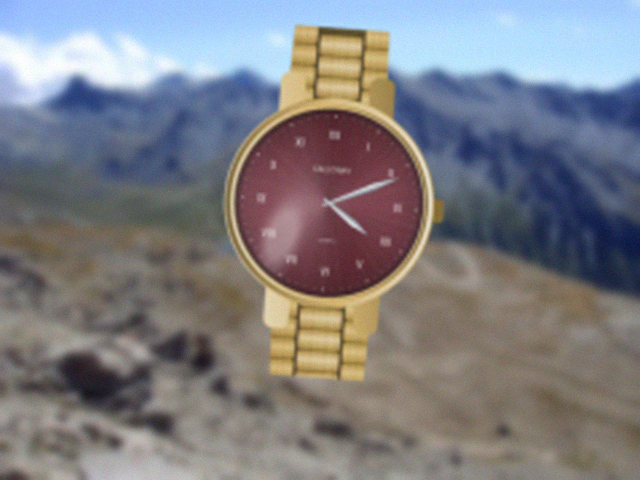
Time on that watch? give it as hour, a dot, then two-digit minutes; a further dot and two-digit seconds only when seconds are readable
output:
4.11
